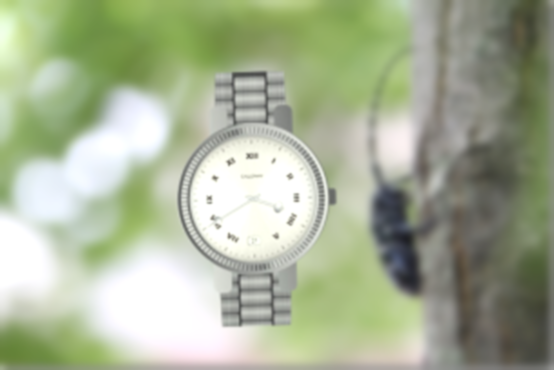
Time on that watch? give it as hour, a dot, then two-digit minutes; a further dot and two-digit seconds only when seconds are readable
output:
3.40
